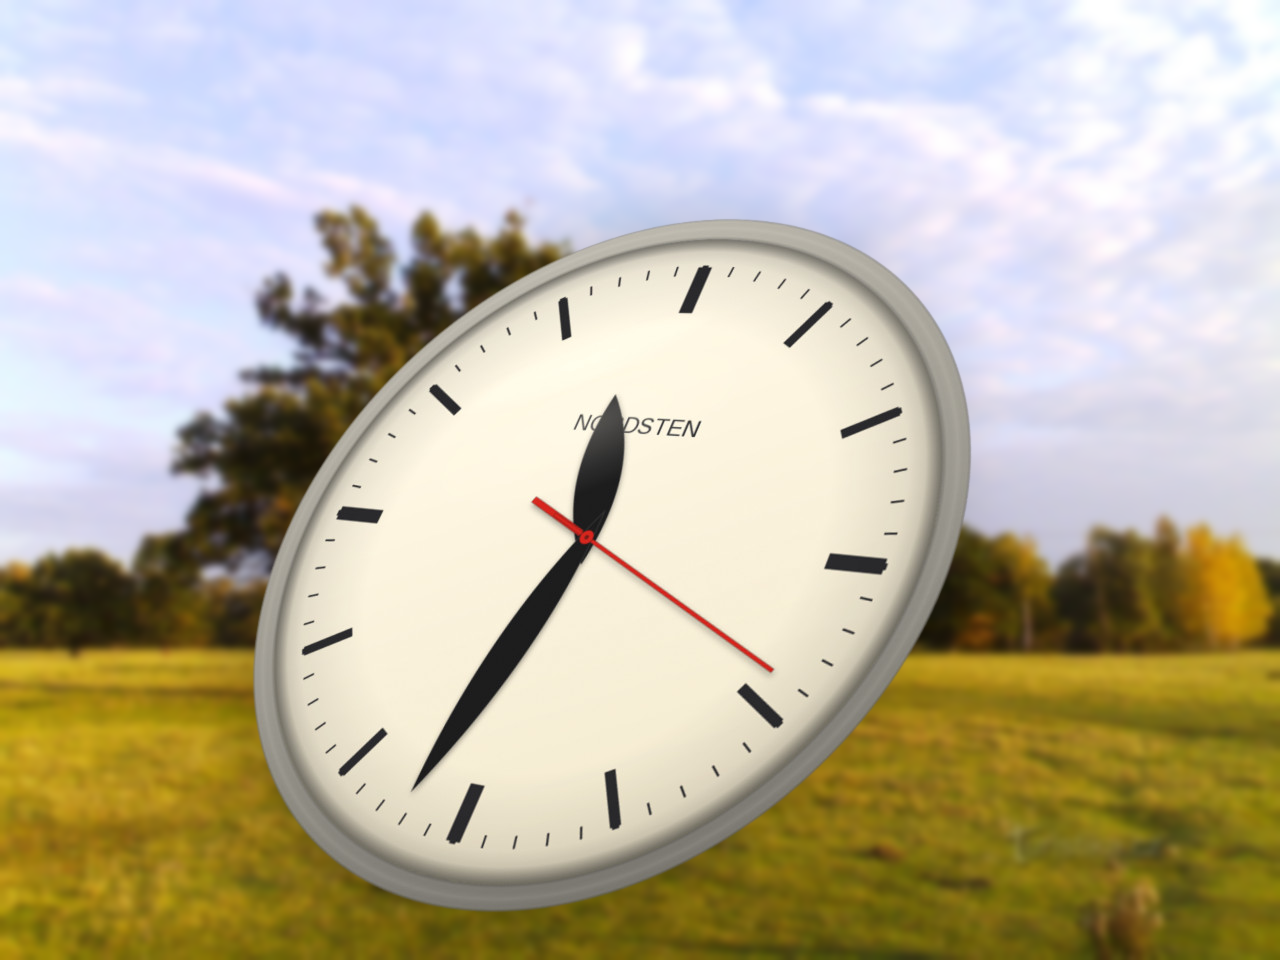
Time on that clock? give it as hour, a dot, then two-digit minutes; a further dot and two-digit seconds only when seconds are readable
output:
11.32.19
